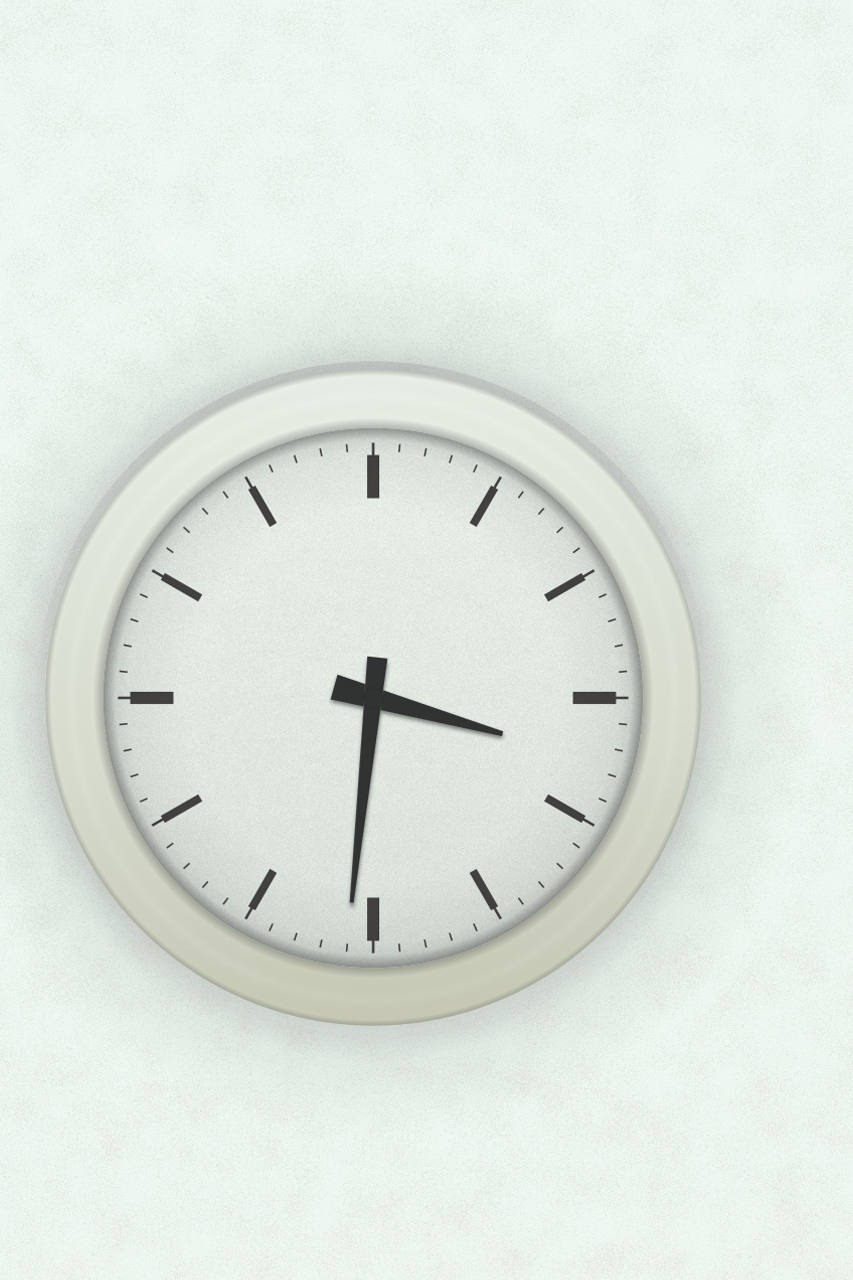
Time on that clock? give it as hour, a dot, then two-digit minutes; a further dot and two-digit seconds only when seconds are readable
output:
3.31
